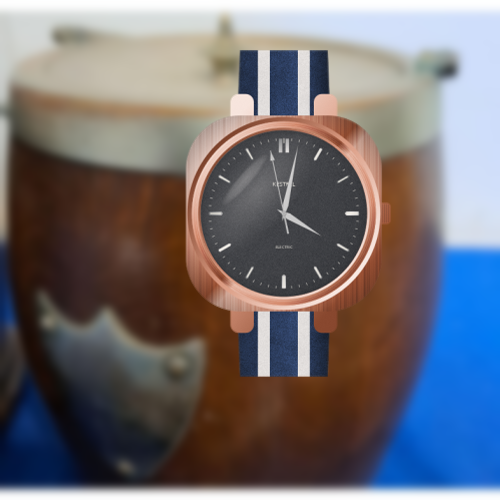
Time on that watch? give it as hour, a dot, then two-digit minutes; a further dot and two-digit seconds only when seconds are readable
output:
4.01.58
